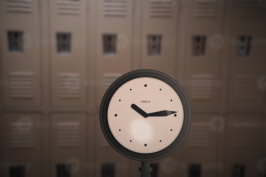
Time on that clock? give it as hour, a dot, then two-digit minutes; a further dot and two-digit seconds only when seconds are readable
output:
10.14
